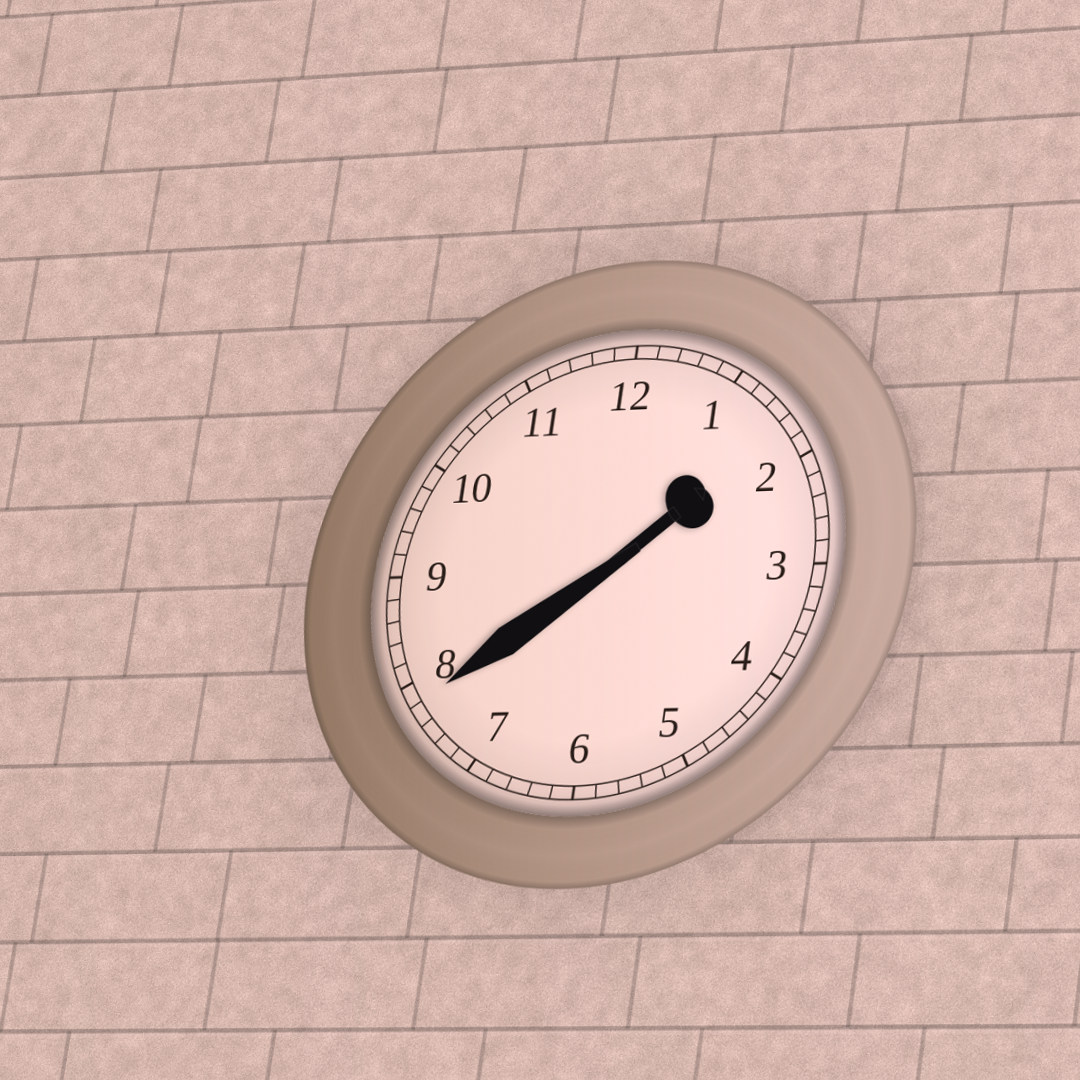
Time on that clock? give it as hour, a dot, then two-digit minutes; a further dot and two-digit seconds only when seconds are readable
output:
1.39
